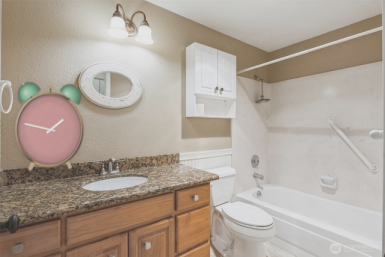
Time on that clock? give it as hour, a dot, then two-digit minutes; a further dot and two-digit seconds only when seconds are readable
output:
1.47
